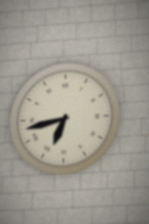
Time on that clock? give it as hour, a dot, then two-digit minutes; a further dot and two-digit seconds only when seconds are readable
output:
6.43
